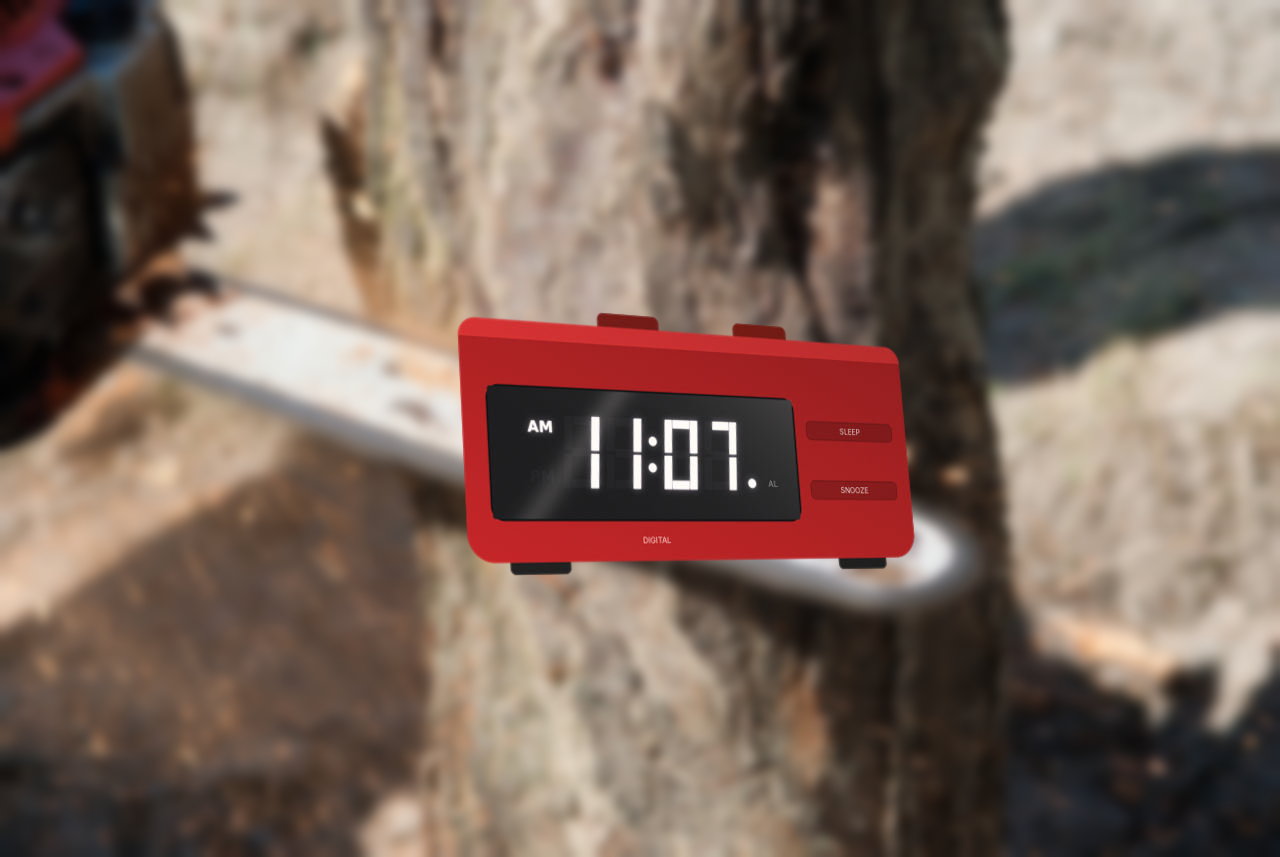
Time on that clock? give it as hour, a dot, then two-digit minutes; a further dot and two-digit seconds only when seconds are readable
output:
11.07
